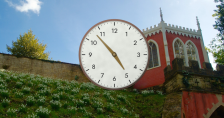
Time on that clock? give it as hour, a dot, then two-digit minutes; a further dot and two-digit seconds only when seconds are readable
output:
4.53
